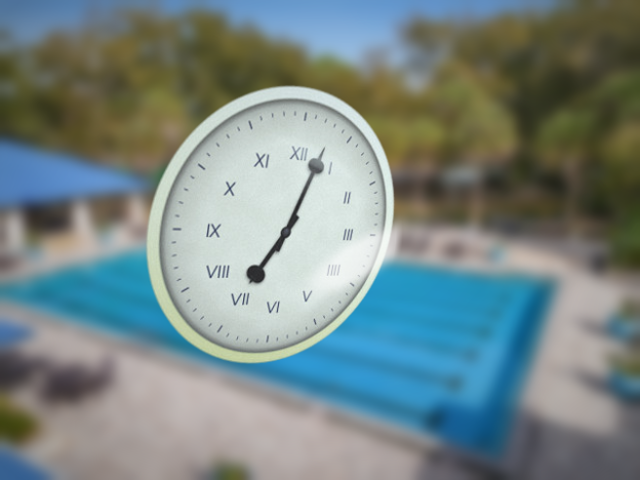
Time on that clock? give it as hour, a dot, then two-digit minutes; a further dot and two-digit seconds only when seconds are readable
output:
7.03
